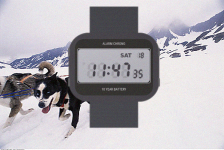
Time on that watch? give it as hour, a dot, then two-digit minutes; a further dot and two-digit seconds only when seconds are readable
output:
11.47.35
